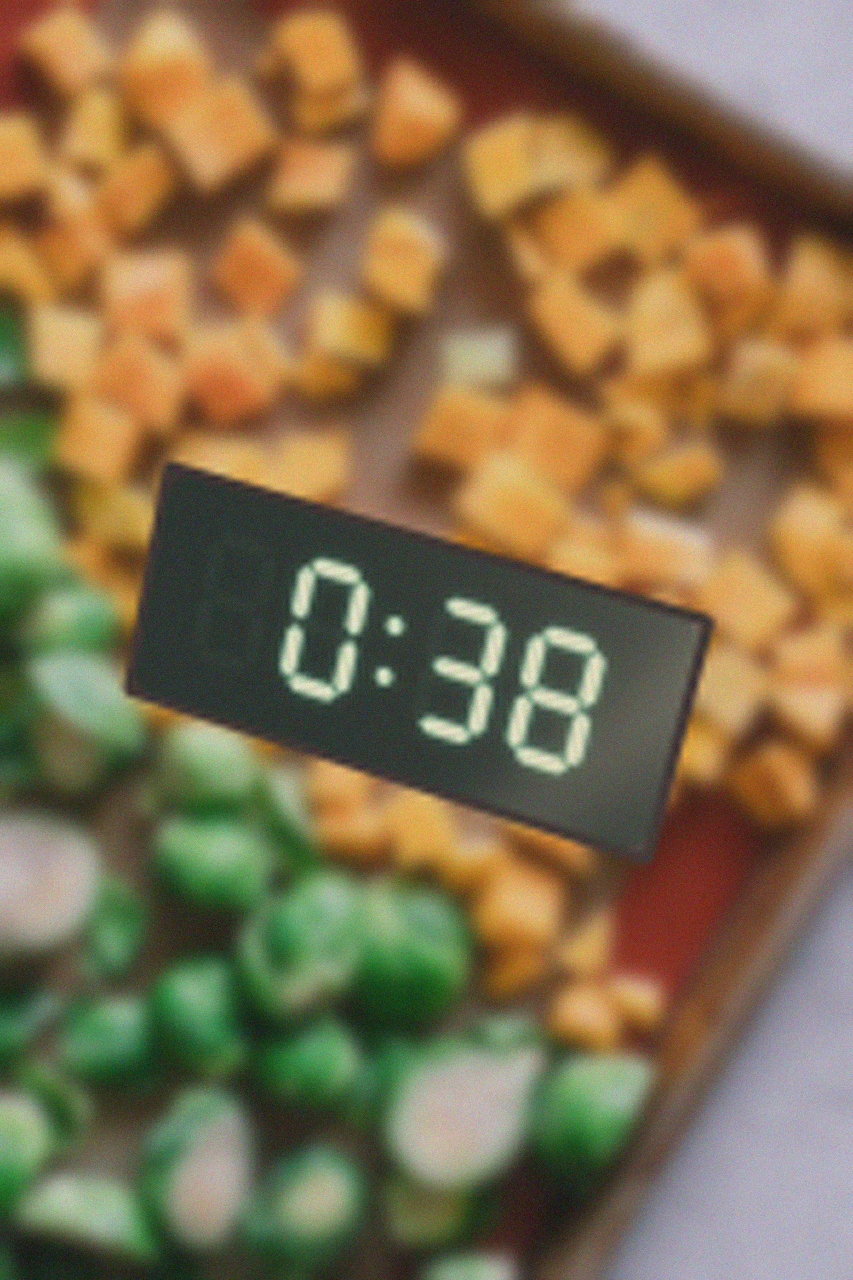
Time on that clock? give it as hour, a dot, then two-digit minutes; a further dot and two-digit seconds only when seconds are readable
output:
0.38
